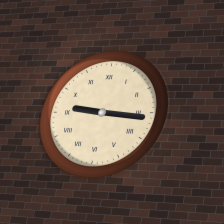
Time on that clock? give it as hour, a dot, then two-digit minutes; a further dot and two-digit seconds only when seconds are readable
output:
9.16
